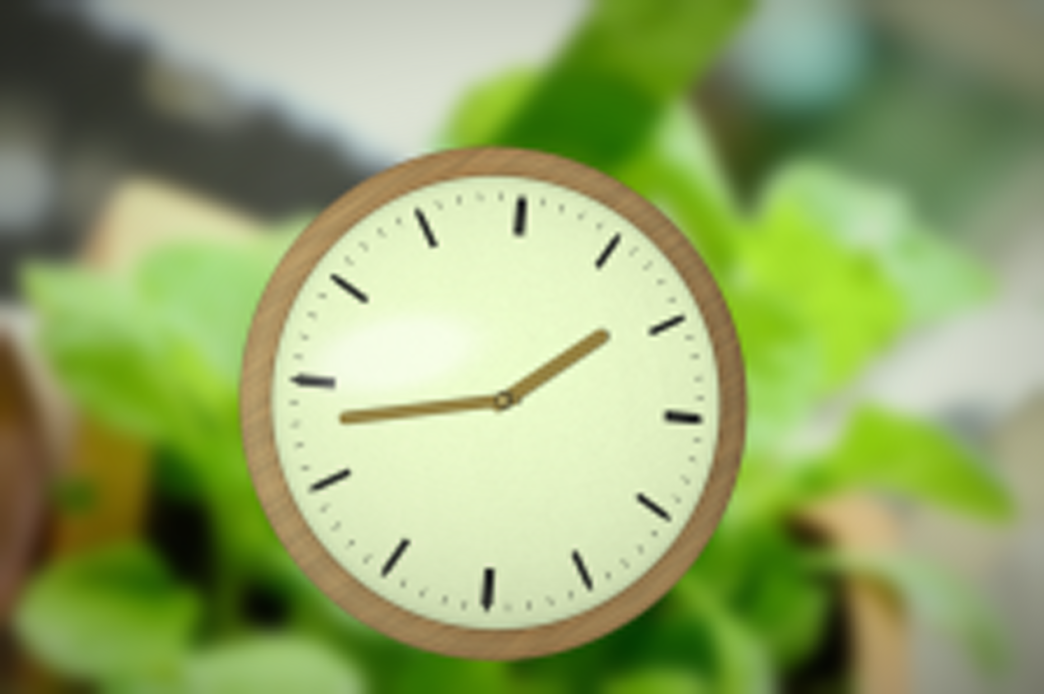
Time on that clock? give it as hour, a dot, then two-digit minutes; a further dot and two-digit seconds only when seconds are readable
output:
1.43
